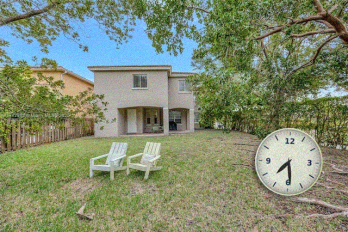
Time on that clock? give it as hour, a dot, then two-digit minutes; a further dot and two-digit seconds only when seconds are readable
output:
7.29
